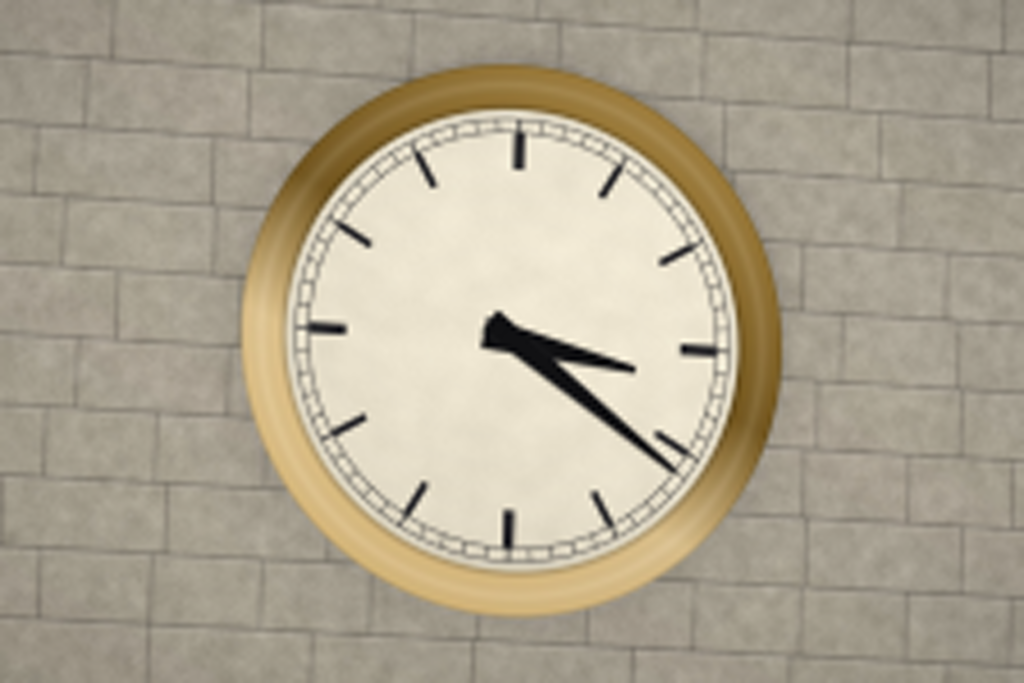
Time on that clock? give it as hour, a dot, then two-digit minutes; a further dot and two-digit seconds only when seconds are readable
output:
3.21
